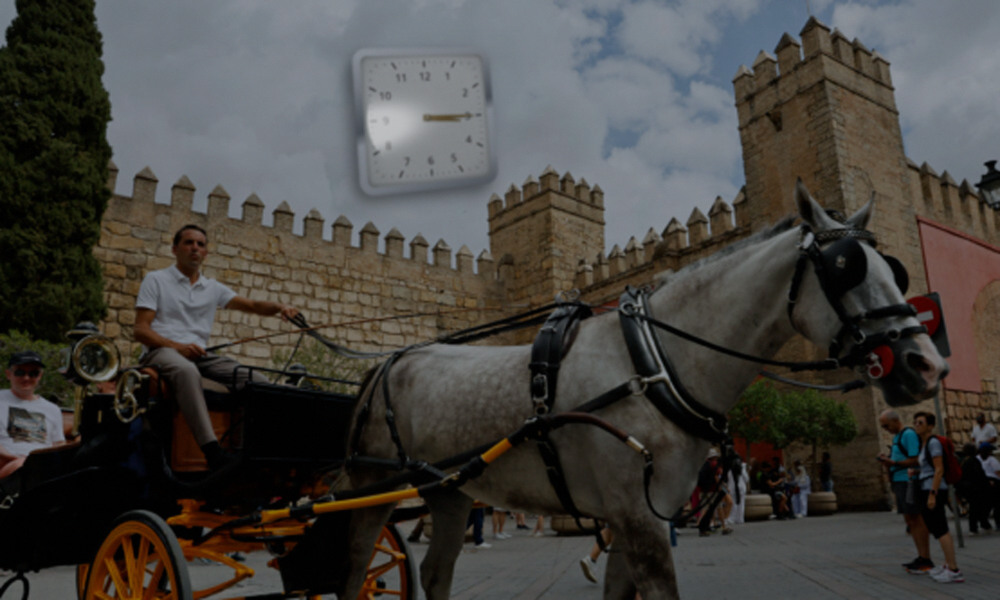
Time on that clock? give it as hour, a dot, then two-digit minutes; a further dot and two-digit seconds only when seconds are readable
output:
3.15
